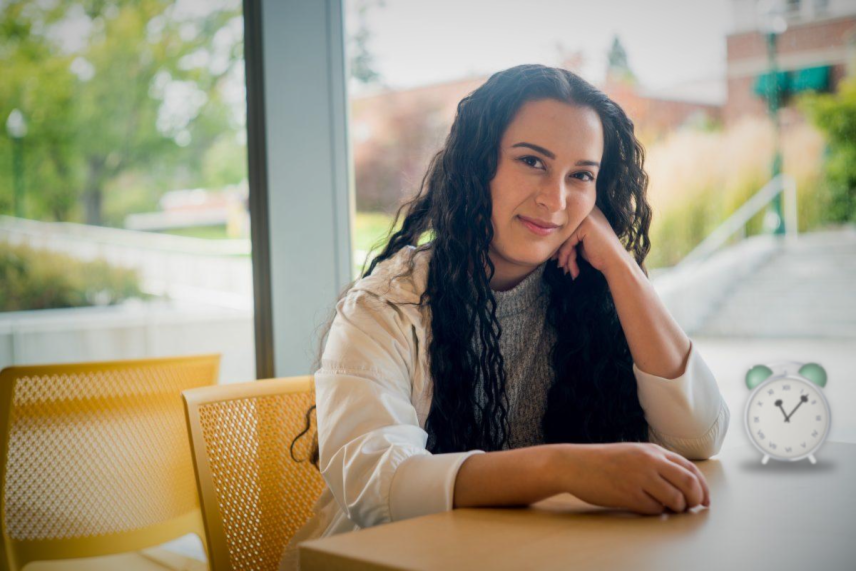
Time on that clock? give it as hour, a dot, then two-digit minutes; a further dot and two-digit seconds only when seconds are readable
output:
11.07
